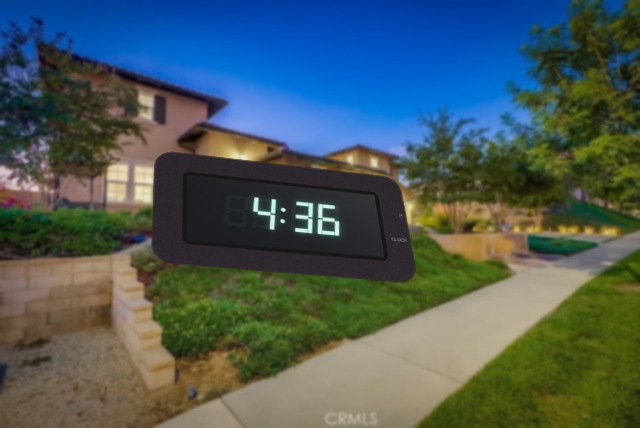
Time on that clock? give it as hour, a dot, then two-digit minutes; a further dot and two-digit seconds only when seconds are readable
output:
4.36
